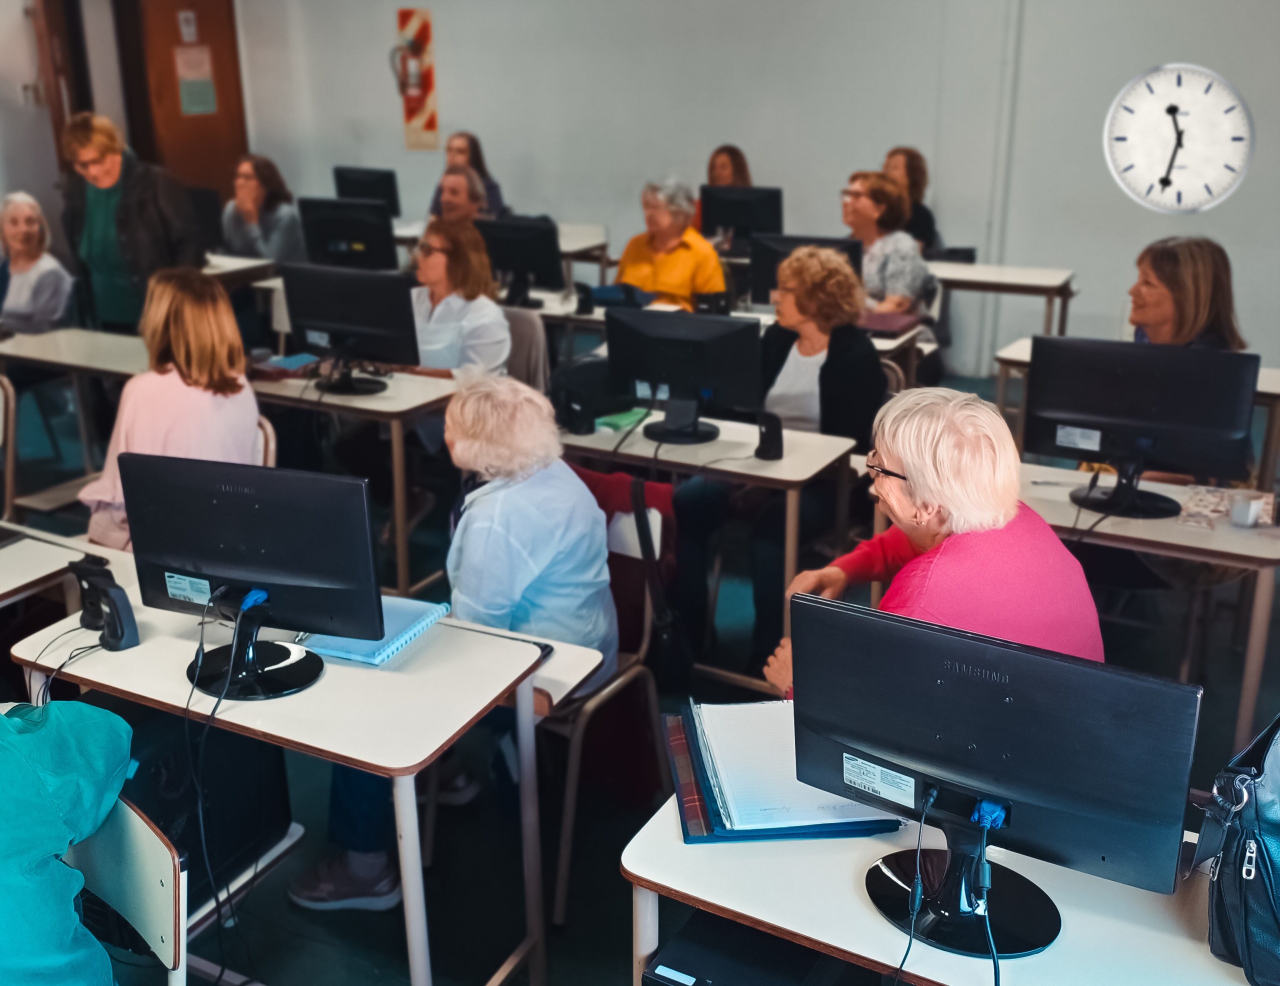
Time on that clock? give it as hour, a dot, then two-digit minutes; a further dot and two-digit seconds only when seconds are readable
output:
11.33
